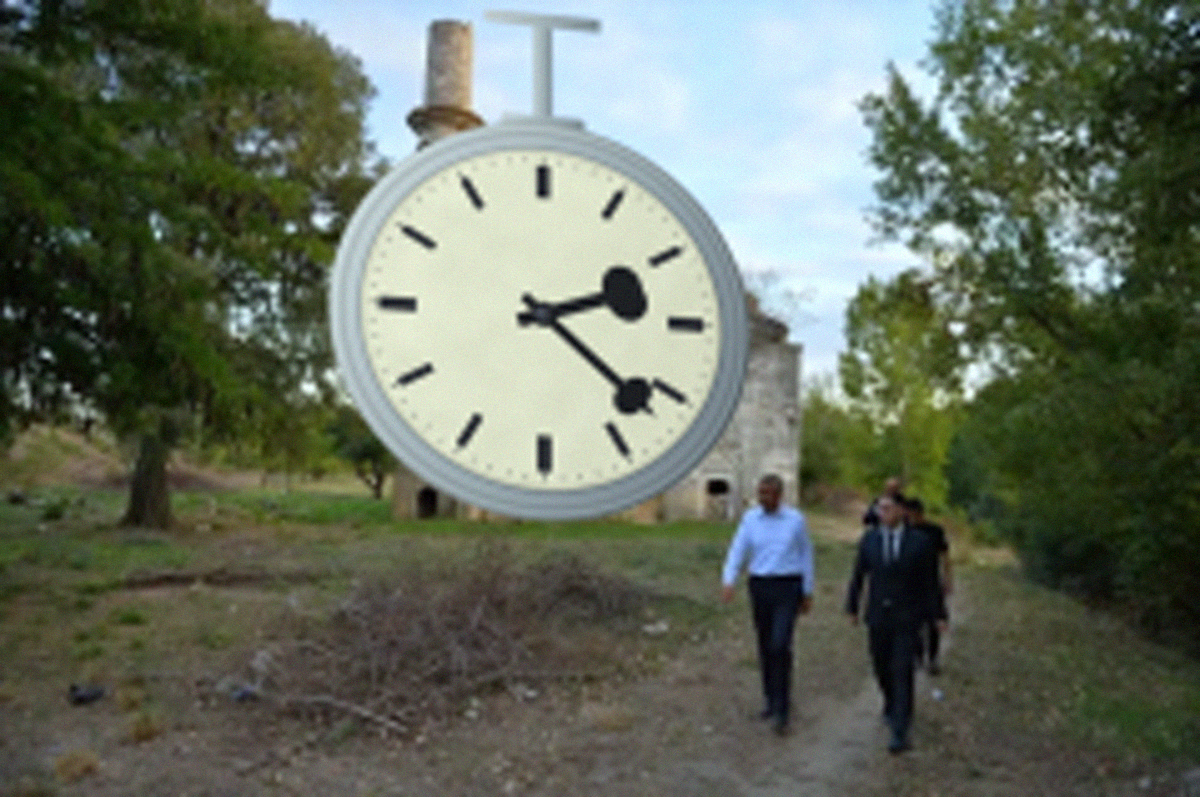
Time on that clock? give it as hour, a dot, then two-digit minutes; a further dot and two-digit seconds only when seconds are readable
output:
2.22
